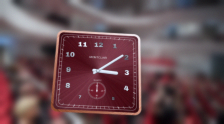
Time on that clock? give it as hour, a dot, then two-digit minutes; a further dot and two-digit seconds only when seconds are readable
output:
3.09
